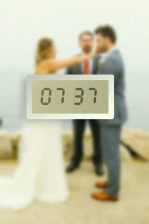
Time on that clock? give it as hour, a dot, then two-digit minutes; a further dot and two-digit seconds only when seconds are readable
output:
7.37
